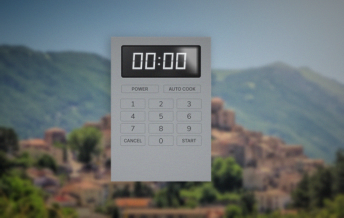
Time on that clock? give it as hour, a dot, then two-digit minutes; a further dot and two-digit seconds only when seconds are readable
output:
0.00
